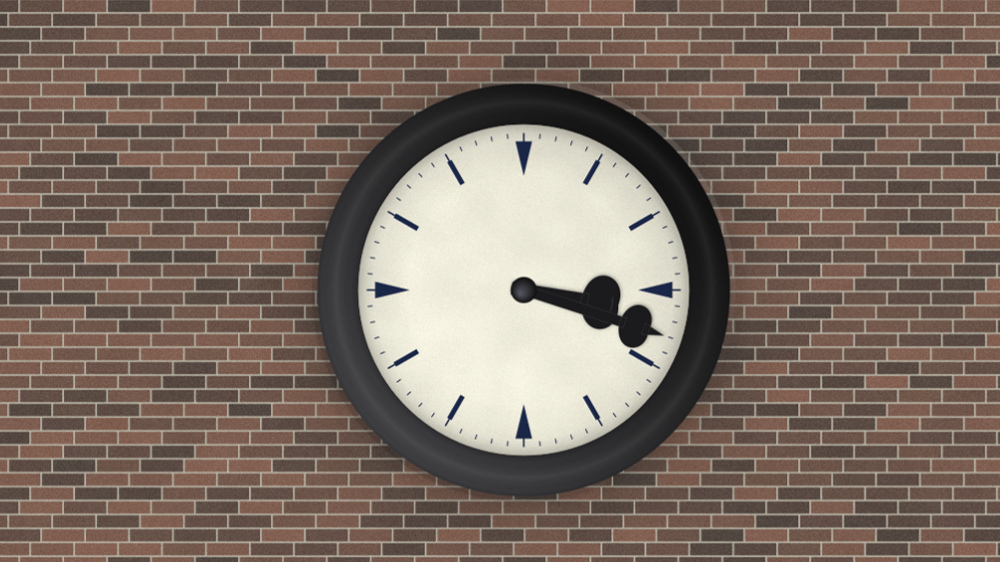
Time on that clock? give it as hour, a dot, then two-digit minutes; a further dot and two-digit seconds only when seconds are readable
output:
3.18
